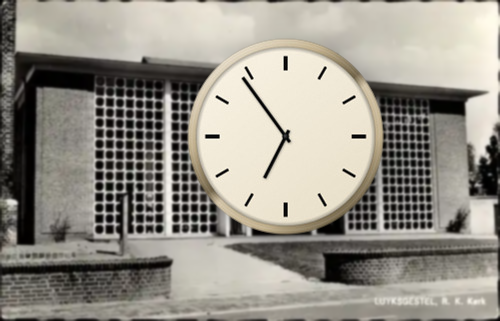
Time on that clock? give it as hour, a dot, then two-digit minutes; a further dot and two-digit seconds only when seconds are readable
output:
6.54
